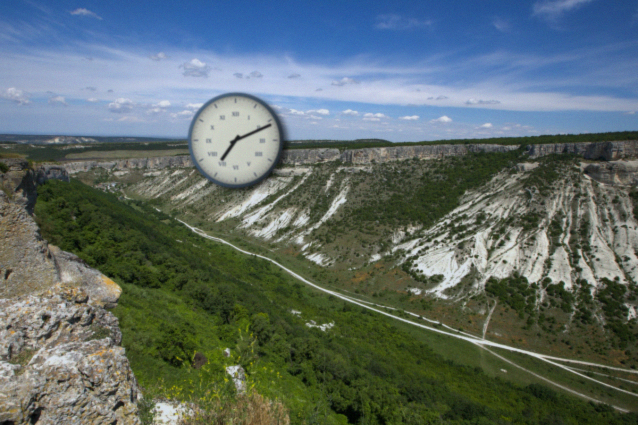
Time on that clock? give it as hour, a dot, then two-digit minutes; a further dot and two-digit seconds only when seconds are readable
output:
7.11
